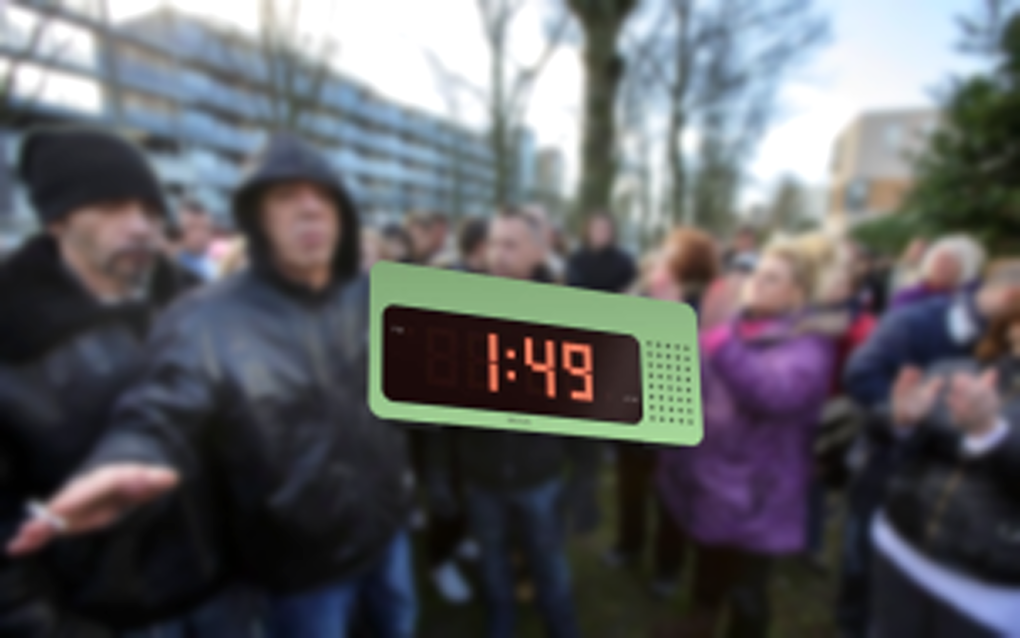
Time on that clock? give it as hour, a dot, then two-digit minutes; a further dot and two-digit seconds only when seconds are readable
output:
1.49
